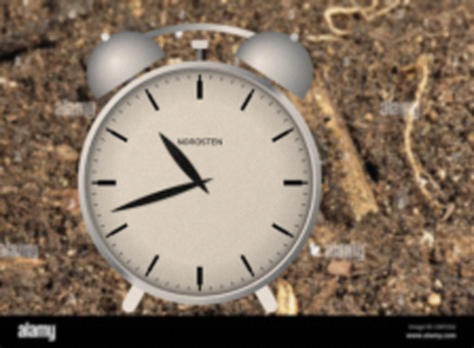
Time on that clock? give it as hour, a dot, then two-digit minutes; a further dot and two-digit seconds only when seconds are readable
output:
10.42
